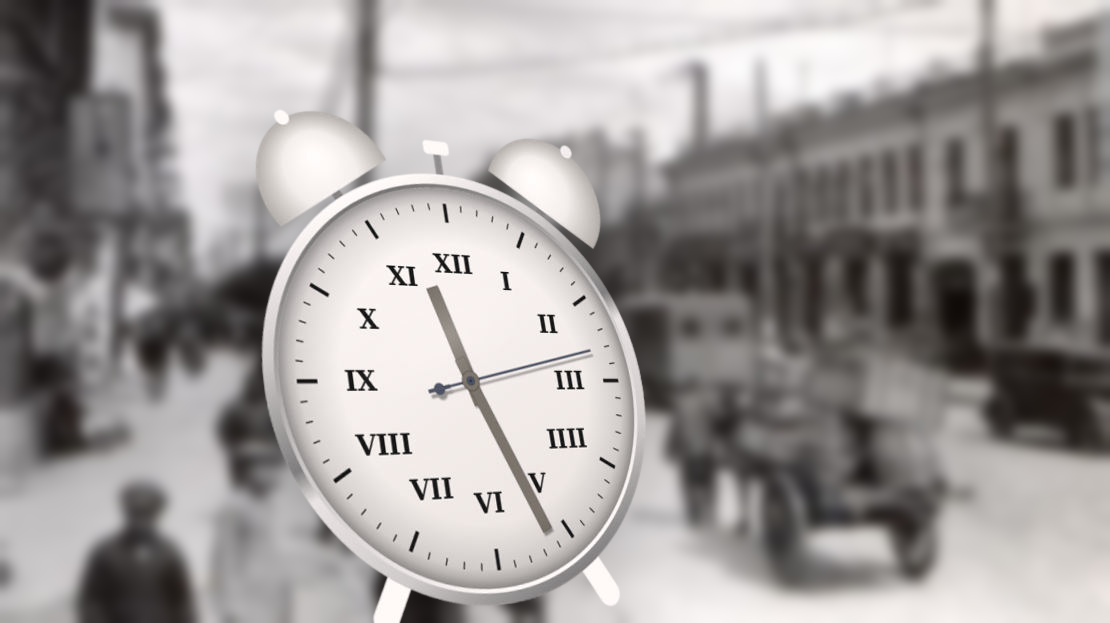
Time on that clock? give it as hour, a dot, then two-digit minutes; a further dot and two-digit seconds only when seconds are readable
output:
11.26.13
